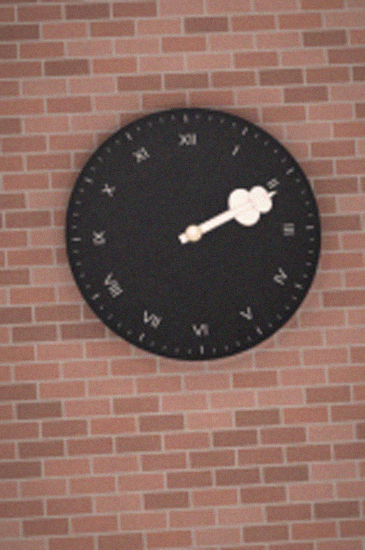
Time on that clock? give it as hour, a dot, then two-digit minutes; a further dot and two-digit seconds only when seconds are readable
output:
2.11
